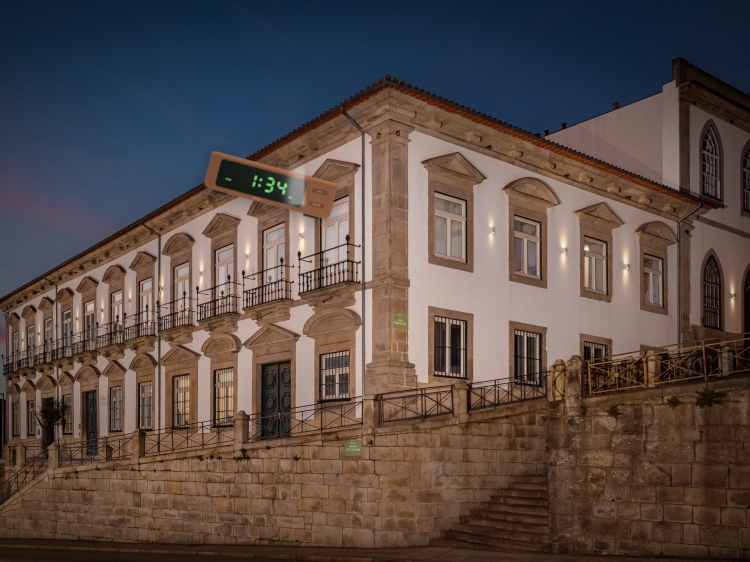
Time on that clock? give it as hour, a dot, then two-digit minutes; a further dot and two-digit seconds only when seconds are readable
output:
1.34
